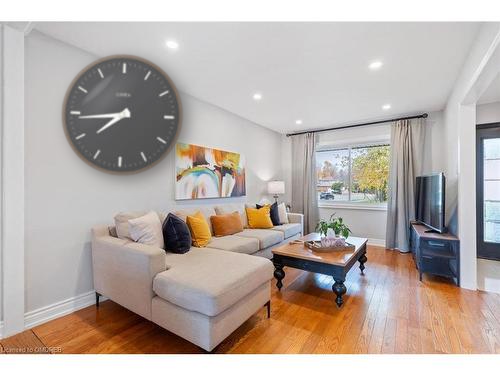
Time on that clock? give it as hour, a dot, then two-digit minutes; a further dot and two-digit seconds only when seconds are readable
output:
7.44
